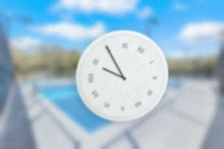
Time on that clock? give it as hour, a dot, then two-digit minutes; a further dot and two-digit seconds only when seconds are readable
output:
8.50
